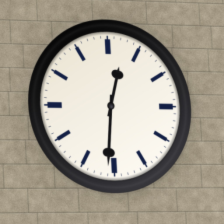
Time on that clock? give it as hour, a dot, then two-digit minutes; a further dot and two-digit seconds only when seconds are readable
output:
12.31
